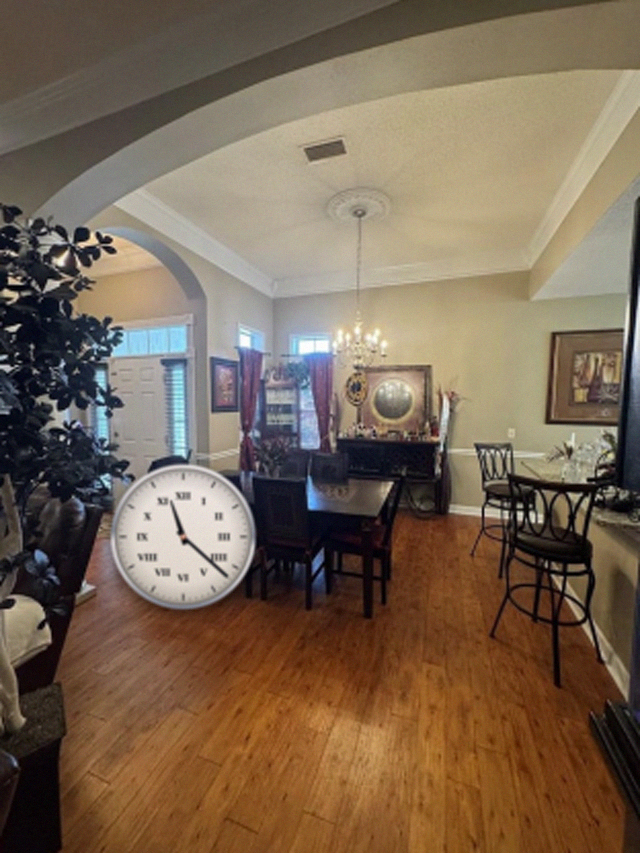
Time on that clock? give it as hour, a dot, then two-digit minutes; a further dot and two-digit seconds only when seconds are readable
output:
11.22
